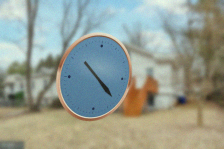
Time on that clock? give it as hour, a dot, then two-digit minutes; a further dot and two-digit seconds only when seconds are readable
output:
10.22
